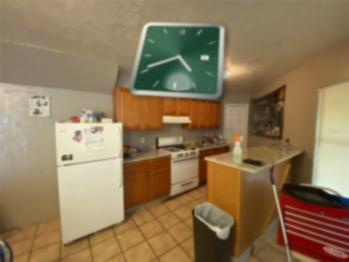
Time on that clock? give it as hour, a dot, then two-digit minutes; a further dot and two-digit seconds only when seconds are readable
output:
4.41
